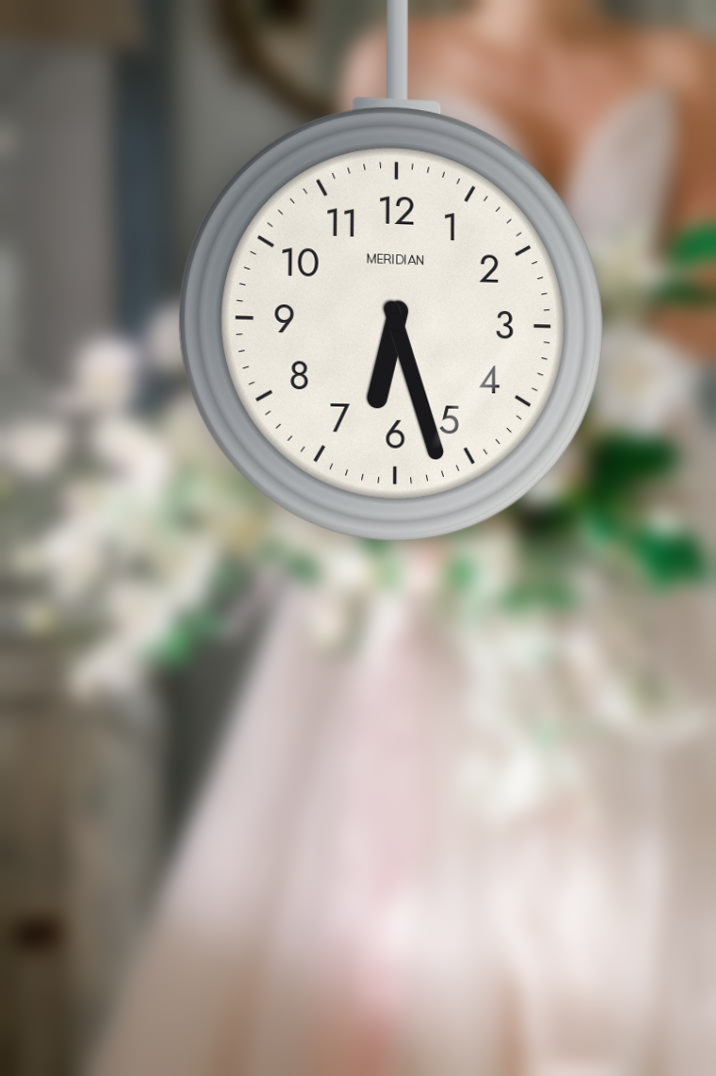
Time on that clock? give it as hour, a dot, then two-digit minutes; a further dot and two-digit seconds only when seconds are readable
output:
6.27
